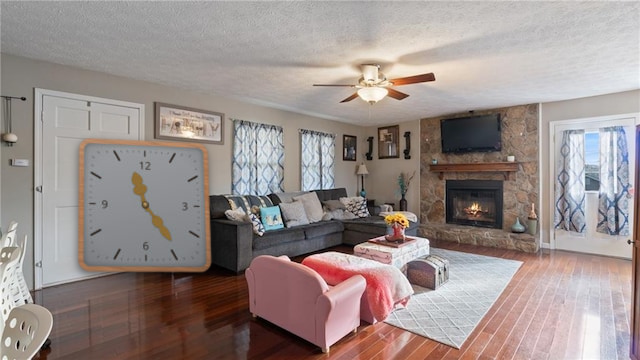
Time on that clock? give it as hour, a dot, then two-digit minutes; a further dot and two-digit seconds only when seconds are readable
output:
11.24
